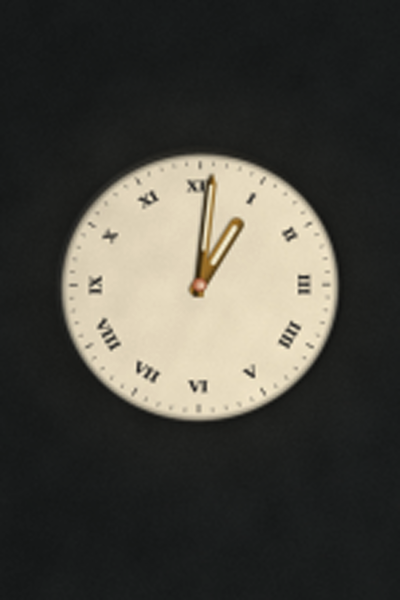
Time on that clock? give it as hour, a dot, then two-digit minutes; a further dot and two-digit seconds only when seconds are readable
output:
1.01
